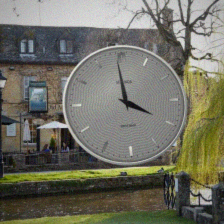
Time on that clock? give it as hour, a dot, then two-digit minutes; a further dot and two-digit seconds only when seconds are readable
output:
3.59
